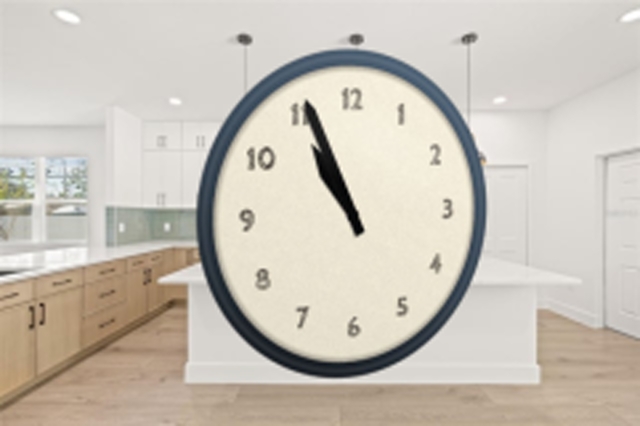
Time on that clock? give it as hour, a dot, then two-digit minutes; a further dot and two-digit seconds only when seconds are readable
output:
10.56
